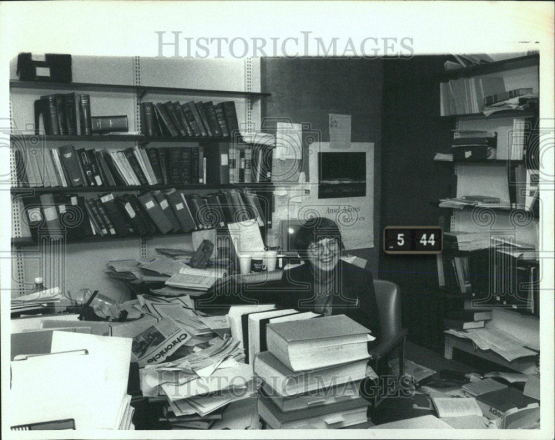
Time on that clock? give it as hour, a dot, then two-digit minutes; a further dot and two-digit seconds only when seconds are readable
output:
5.44
